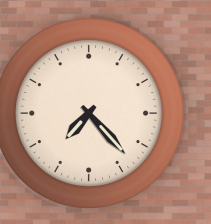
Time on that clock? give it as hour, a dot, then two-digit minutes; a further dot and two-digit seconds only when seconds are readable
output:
7.23
